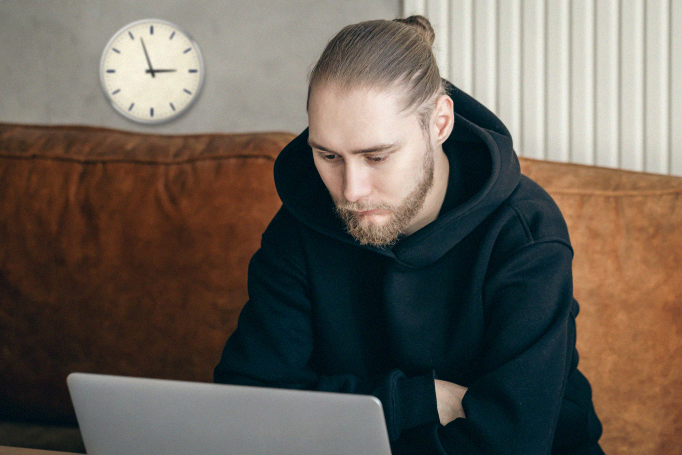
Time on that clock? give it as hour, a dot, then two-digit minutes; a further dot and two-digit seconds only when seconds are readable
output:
2.57
